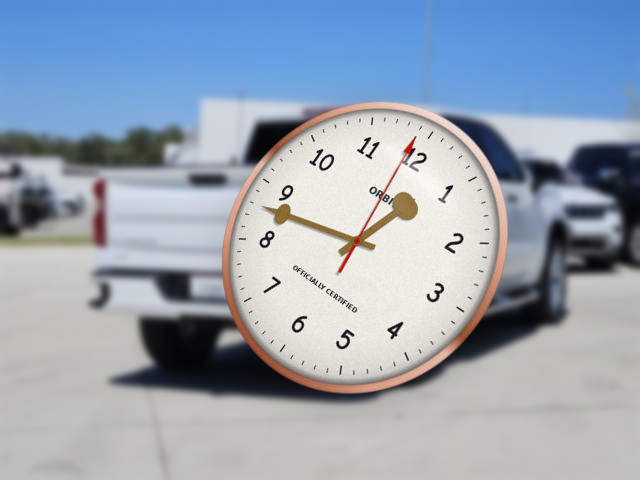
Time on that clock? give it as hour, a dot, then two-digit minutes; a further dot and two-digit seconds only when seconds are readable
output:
12.42.59
